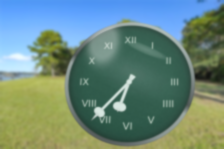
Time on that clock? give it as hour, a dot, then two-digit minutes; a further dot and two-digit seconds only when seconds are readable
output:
6.37
